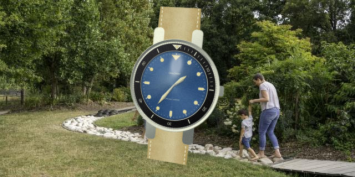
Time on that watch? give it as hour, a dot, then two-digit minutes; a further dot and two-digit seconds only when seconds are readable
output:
1.36
